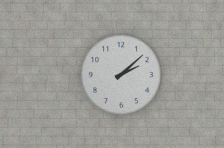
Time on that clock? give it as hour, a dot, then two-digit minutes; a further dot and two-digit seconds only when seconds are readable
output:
2.08
